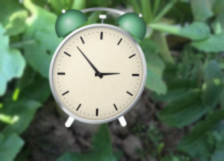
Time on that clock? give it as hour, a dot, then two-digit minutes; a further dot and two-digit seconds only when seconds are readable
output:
2.53
